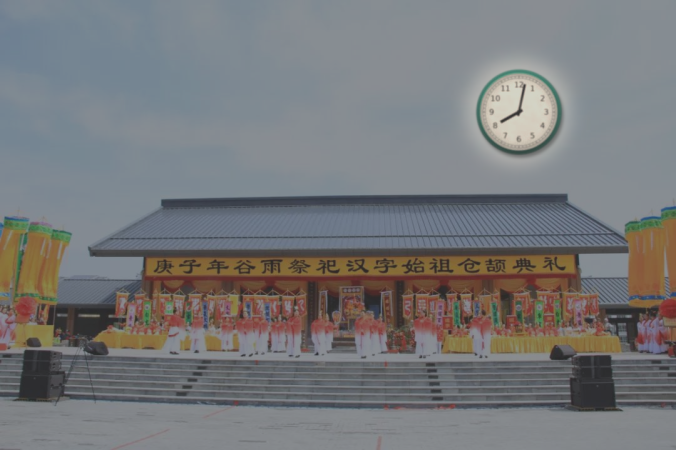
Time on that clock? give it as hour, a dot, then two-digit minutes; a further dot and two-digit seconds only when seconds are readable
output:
8.02
